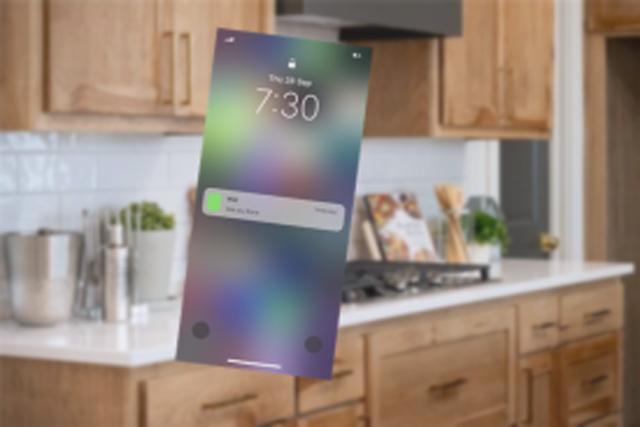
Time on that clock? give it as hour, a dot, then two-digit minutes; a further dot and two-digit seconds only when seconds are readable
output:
7.30
